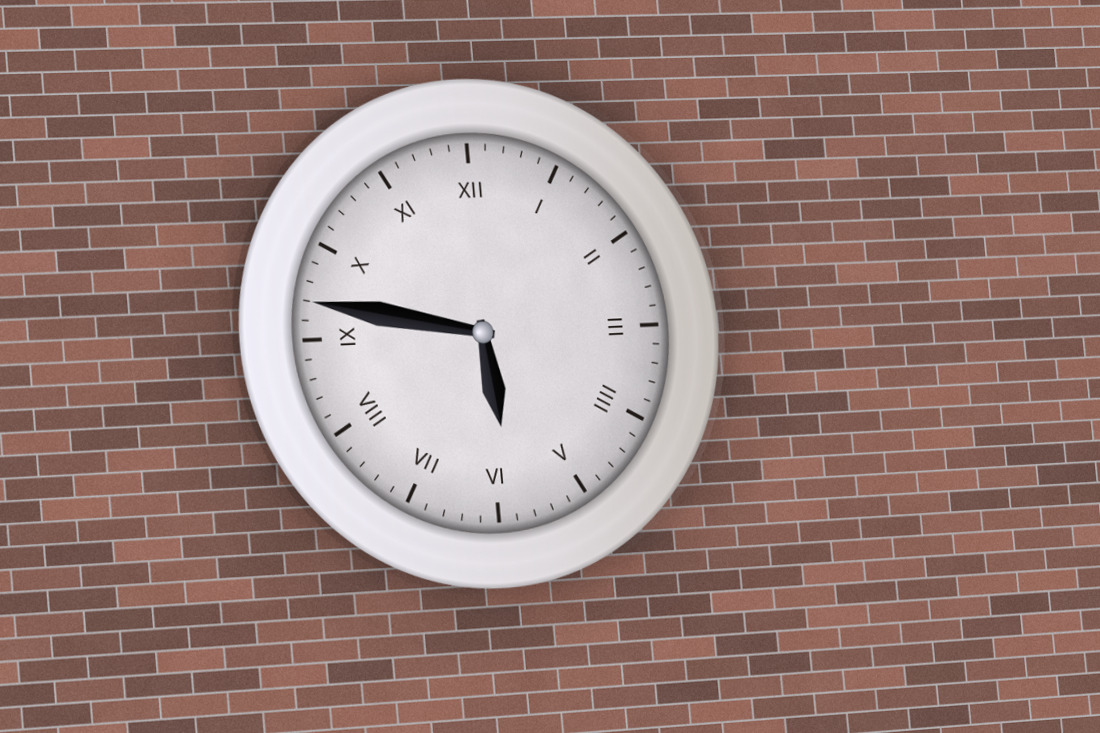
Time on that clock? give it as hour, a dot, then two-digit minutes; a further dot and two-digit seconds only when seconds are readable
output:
5.47
